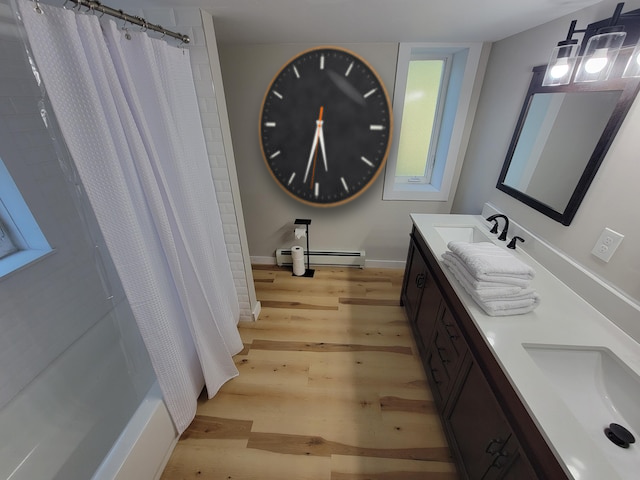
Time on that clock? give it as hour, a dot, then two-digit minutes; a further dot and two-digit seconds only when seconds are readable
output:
5.32.31
